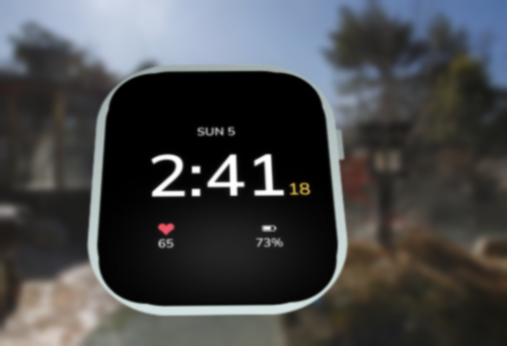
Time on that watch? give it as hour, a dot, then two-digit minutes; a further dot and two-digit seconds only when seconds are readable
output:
2.41.18
